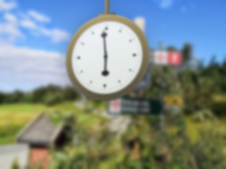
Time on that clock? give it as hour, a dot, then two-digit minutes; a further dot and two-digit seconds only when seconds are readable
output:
5.59
